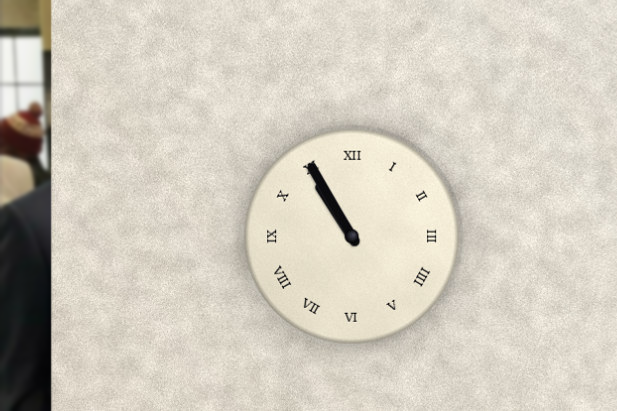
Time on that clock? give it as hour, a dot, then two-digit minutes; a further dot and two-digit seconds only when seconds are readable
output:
10.55
